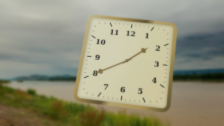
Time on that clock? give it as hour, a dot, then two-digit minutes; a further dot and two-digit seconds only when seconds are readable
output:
1.40
